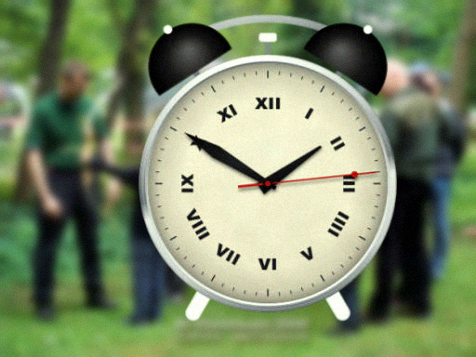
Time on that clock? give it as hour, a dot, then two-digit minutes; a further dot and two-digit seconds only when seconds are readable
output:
1.50.14
